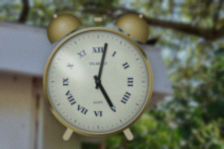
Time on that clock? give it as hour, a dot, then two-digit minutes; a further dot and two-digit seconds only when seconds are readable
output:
5.02
